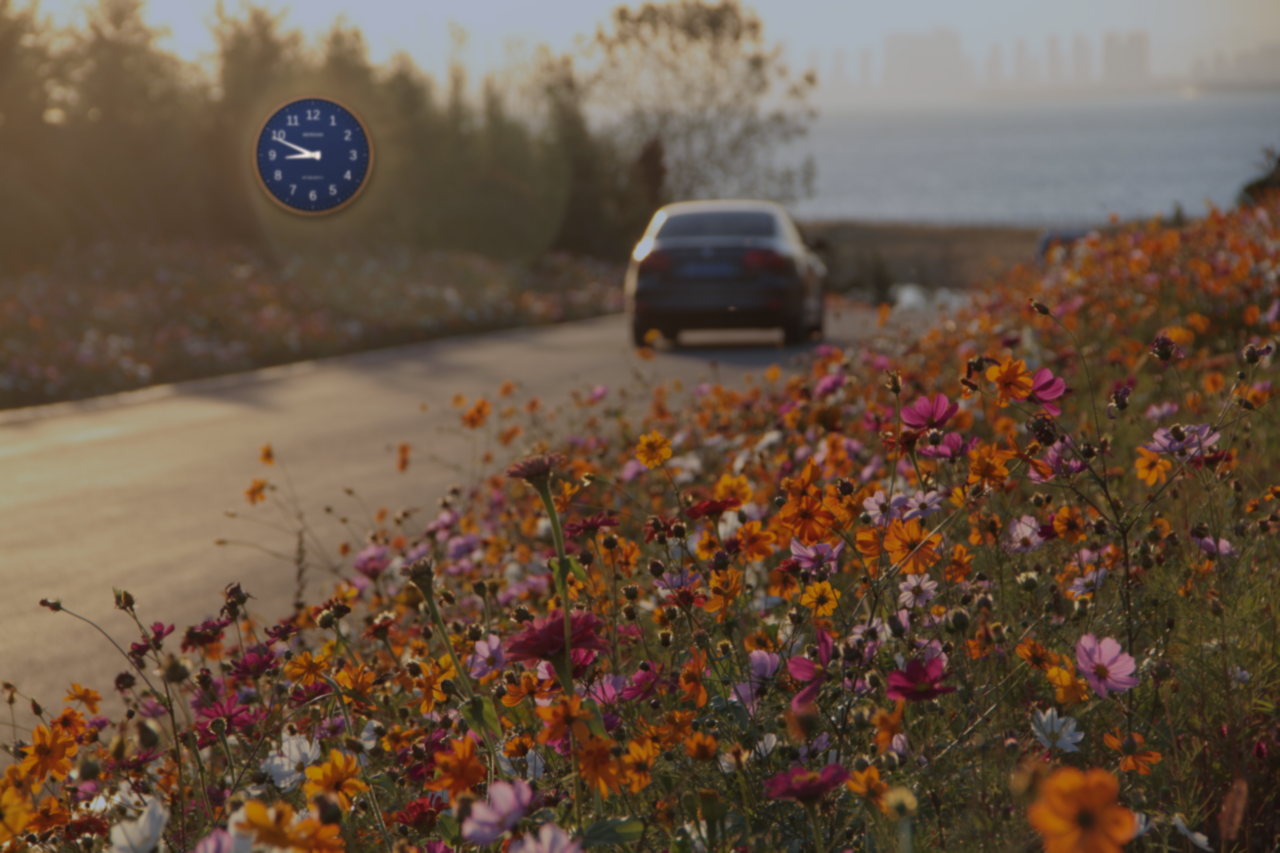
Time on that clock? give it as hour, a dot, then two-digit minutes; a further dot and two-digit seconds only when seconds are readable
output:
8.49
